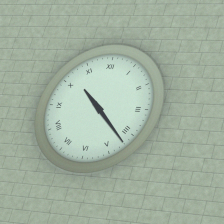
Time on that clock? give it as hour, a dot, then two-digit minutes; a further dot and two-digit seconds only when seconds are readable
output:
10.22
